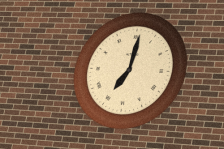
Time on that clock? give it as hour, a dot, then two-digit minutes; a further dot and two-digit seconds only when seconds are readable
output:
7.01
